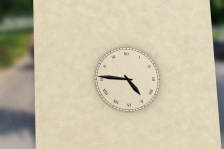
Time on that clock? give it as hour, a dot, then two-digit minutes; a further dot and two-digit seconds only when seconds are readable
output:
4.46
